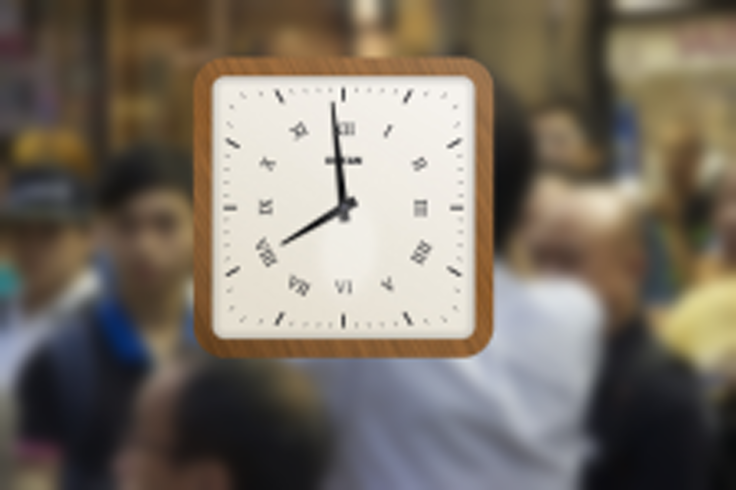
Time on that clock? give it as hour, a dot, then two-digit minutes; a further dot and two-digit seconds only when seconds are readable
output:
7.59
